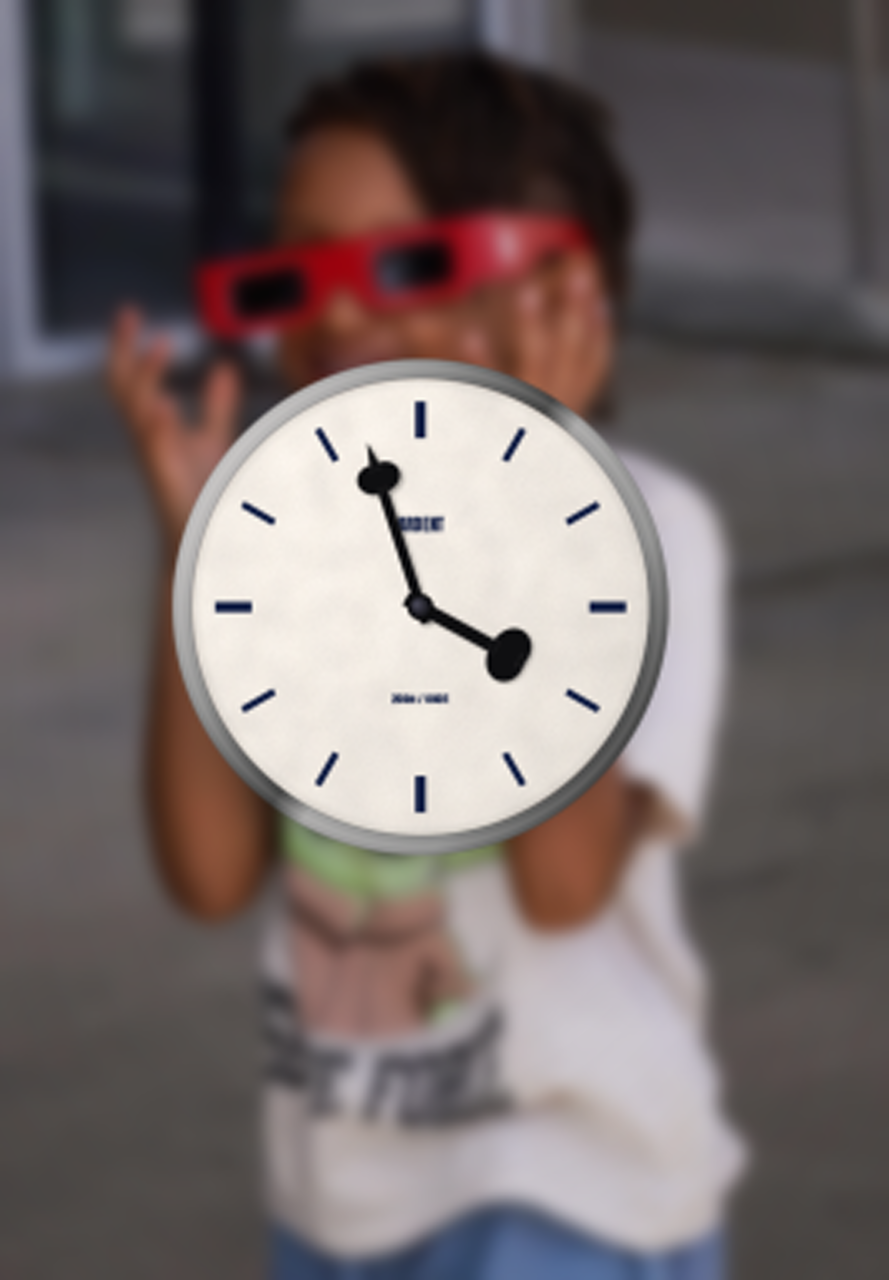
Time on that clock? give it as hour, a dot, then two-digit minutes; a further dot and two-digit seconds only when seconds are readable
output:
3.57
